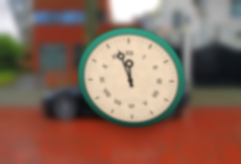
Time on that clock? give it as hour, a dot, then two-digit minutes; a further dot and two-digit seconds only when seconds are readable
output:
11.57
